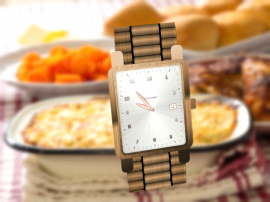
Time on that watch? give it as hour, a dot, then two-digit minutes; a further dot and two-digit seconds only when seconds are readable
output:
9.54
